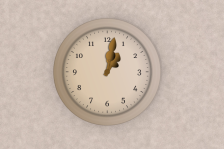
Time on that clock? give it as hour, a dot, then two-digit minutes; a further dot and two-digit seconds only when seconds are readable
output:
1.02
